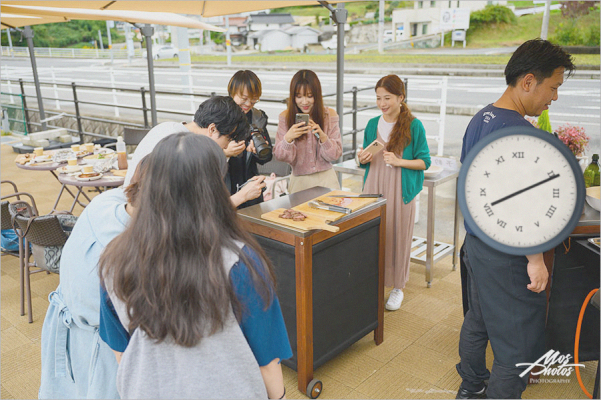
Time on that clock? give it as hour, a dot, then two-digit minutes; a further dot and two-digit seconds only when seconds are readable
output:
8.11
